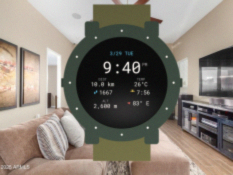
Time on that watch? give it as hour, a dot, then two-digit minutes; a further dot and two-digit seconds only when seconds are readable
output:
9.40
